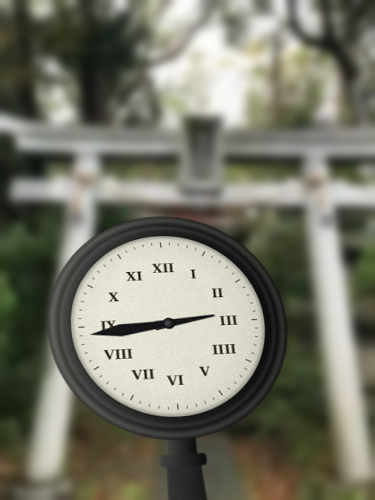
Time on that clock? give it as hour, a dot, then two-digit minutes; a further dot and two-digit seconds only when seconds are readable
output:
2.44
